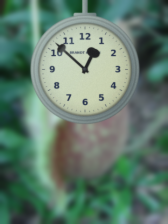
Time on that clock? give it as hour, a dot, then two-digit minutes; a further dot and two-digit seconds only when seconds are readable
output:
12.52
